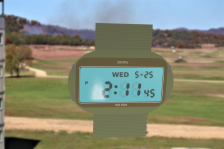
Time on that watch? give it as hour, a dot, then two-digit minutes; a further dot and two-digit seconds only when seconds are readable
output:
2.11.45
